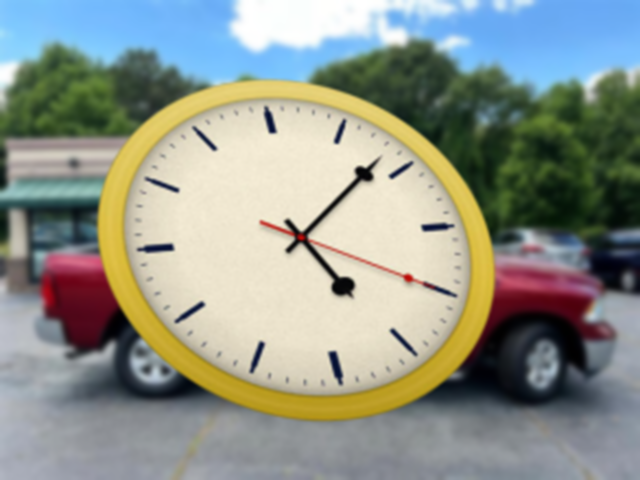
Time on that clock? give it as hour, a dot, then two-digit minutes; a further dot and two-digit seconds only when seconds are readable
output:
5.08.20
